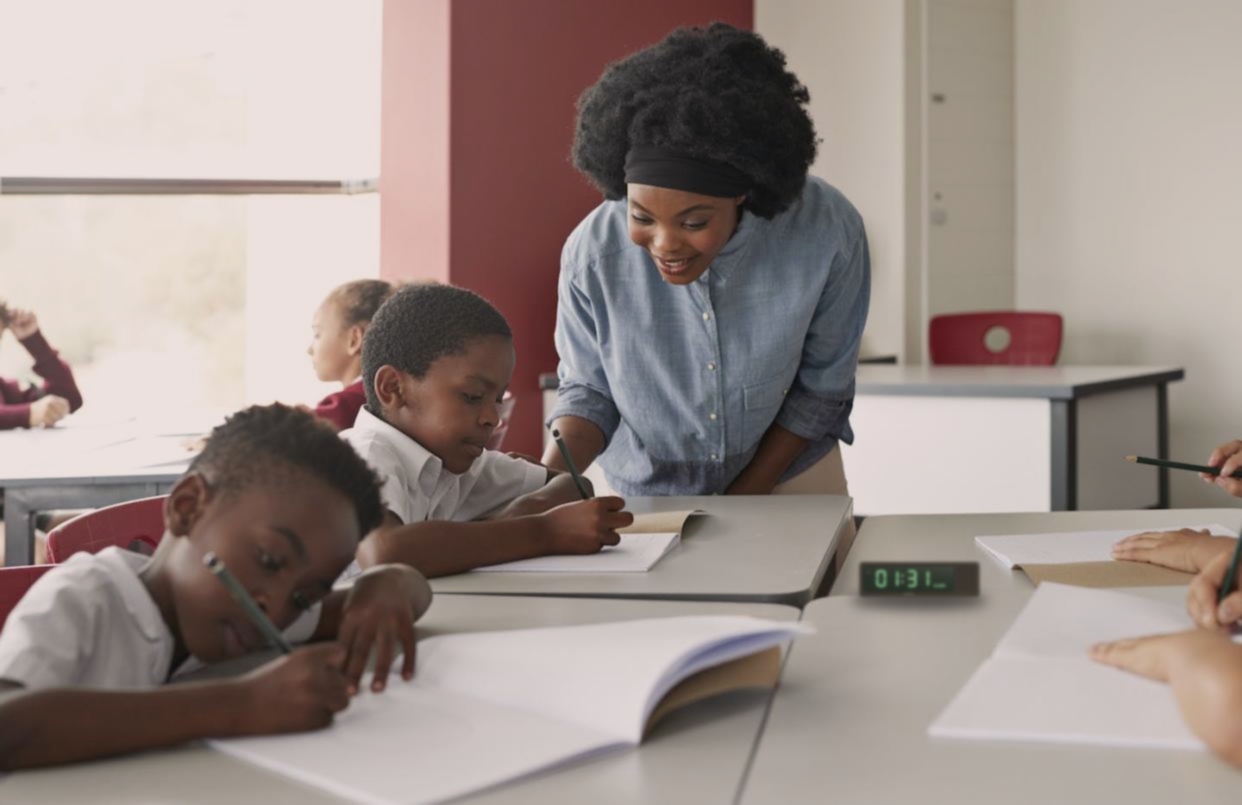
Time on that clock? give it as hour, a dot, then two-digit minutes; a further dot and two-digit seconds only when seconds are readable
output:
1.31
